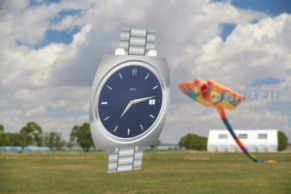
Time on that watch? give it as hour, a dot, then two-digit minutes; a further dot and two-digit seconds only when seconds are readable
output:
7.13
